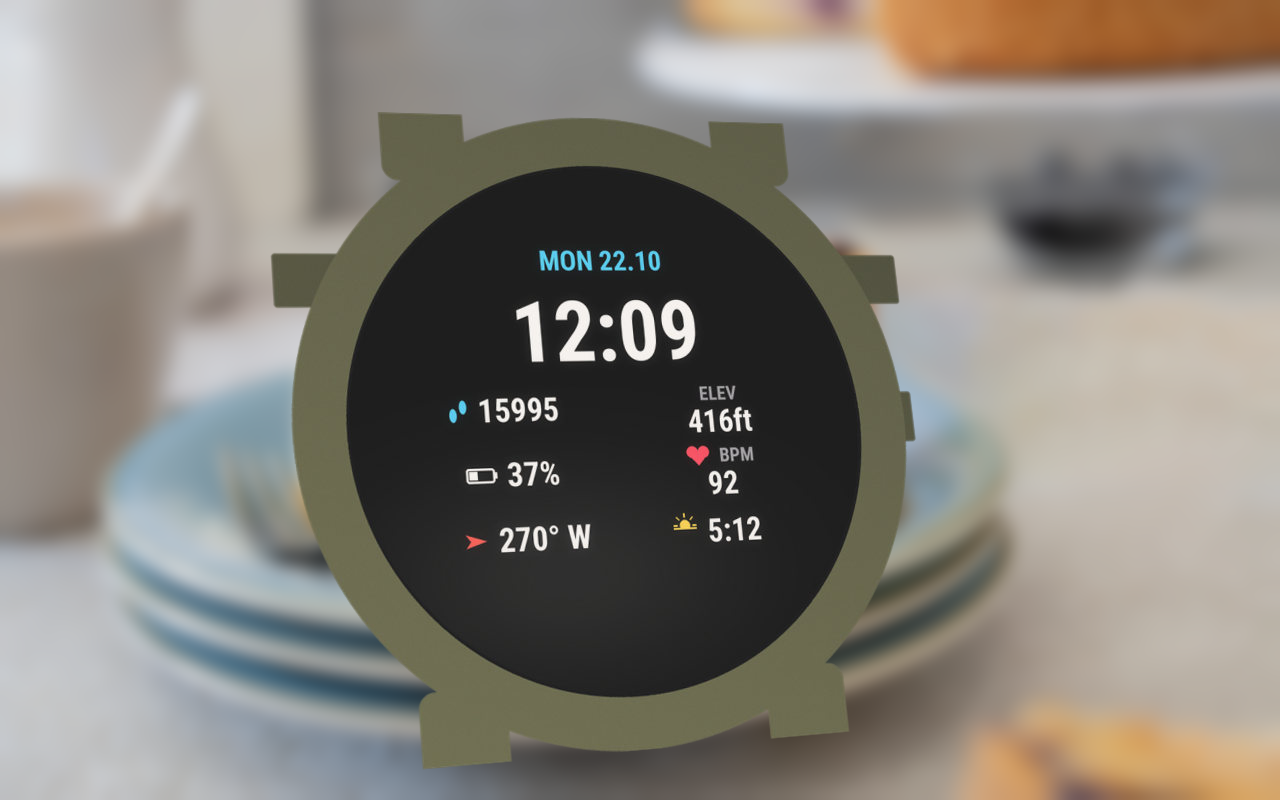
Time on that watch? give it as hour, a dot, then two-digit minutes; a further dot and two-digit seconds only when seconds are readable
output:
12.09
